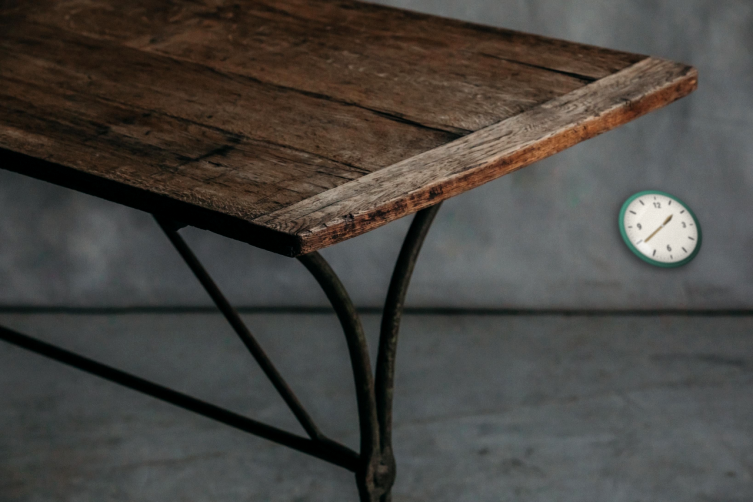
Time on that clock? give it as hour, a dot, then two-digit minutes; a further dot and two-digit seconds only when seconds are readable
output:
1.39
